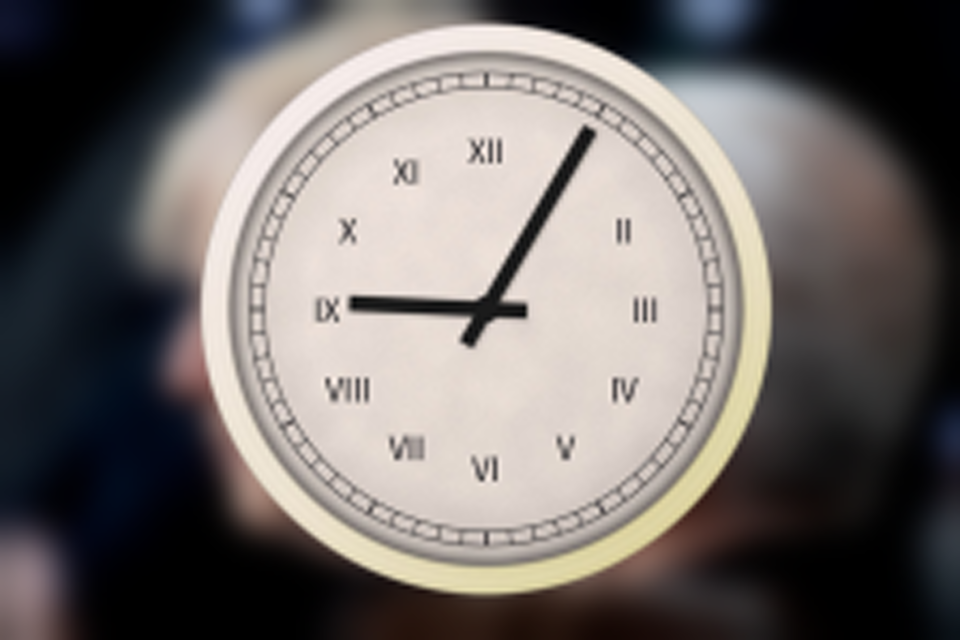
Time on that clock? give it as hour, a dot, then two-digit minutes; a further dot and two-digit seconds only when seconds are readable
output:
9.05
